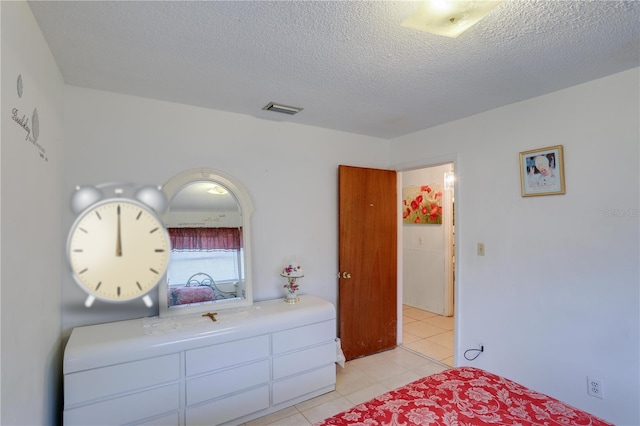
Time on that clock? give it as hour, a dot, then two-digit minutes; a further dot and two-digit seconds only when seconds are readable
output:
12.00
